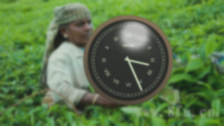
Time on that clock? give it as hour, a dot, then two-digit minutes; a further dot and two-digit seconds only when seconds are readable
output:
3.26
